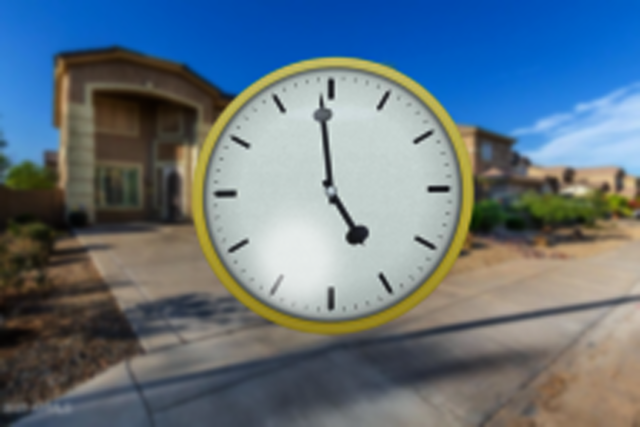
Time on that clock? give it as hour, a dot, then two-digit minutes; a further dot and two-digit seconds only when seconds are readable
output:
4.59
